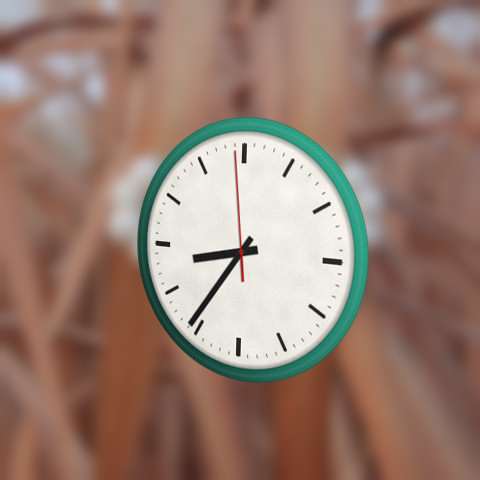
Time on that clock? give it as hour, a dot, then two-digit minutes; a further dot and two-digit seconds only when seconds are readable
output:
8.35.59
